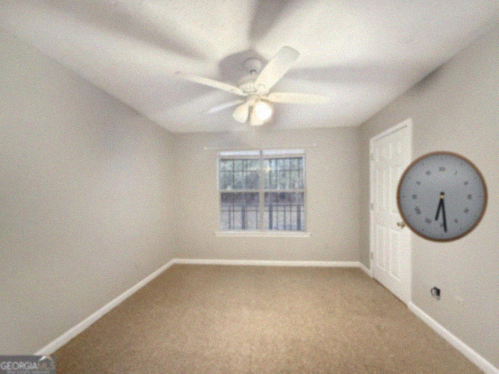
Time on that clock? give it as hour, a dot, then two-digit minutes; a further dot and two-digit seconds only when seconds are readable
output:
6.29
